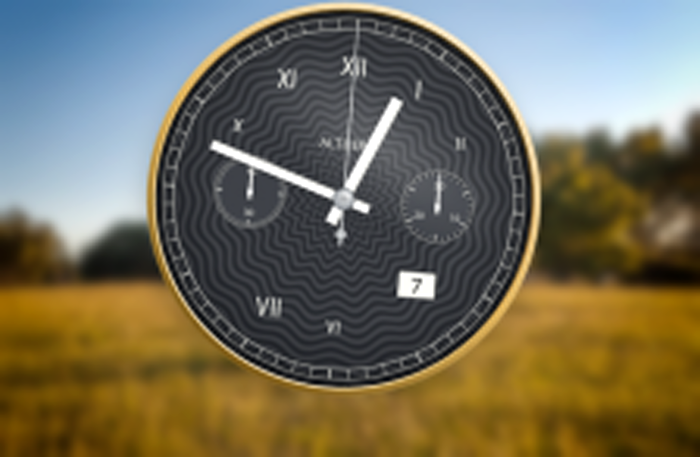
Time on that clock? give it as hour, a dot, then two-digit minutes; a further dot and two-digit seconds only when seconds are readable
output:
12.48
